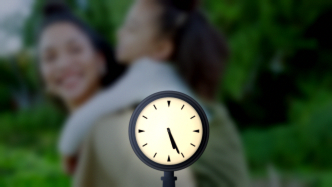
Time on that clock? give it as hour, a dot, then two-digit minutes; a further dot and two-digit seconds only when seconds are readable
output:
5.26
